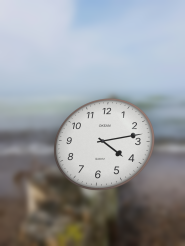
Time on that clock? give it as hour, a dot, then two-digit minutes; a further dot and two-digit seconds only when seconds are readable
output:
4.13
